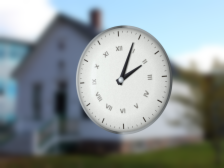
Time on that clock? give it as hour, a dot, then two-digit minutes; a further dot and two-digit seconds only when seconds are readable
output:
2.04
